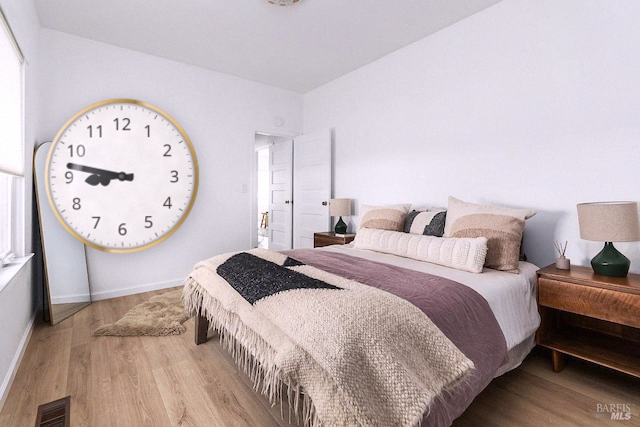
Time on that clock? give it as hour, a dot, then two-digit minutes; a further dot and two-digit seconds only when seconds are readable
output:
8.47
